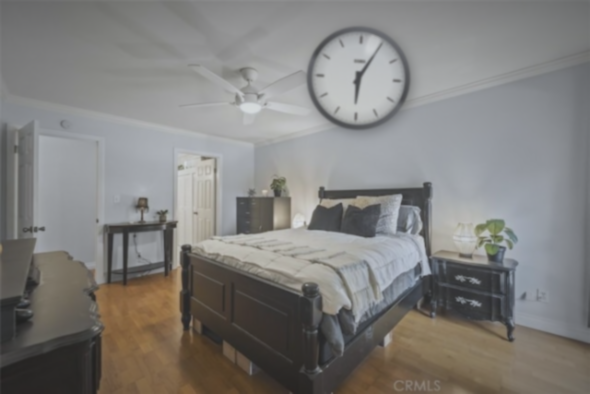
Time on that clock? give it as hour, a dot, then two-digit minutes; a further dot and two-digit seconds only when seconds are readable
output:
6.05
